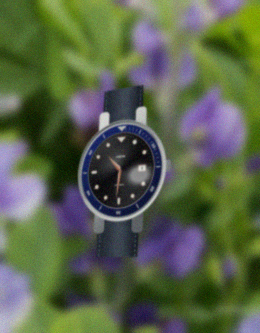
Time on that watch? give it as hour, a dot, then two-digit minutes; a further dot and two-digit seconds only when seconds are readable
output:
10.31
